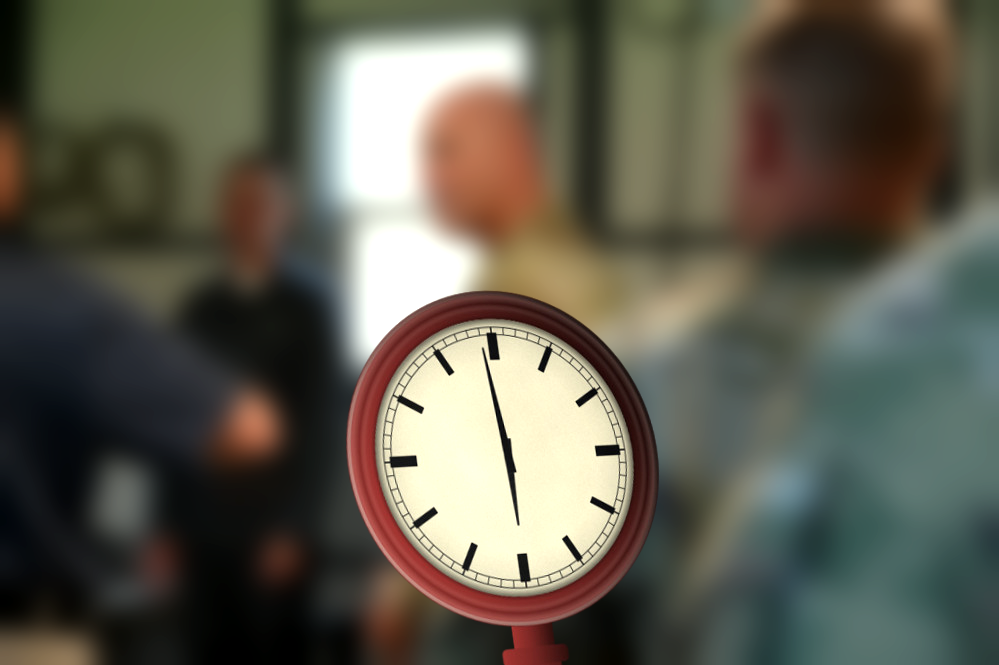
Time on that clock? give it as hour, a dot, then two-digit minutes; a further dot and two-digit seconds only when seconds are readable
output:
5.59
